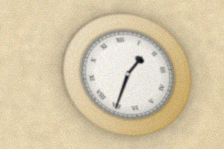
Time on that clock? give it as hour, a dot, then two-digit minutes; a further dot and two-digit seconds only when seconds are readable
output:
1.35
